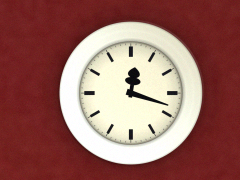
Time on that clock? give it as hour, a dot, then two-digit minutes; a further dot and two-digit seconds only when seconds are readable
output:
12.18
